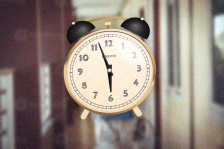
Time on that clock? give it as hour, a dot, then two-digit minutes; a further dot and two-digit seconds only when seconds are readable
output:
5.57
